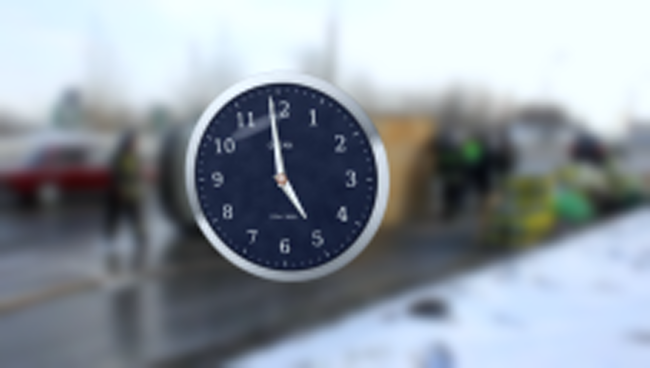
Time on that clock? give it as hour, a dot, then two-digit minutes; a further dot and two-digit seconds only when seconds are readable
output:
4.59
